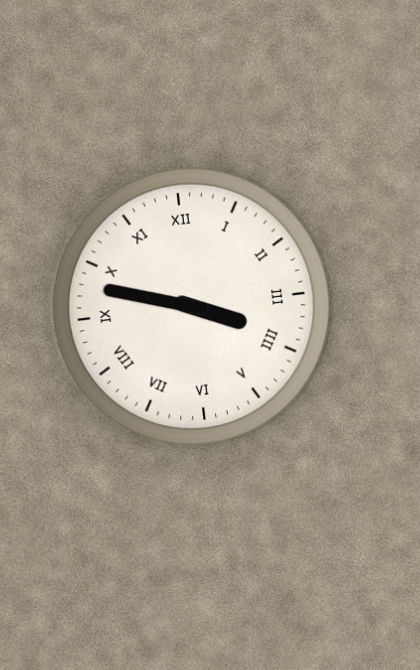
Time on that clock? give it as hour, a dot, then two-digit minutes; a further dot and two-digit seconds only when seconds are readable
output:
3.48
